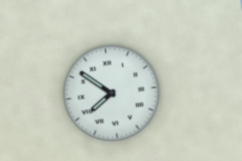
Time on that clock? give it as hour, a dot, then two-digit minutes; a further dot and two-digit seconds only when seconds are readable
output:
7.52
